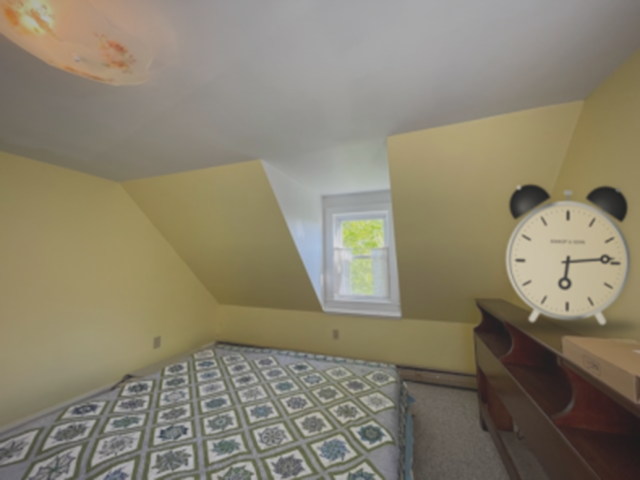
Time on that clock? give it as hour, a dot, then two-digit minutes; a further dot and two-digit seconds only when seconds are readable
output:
6.14
